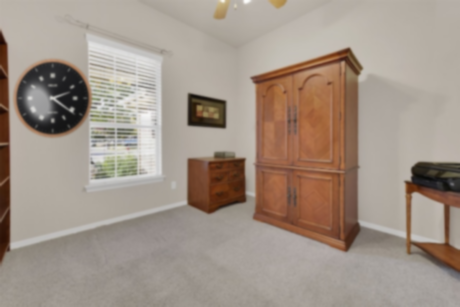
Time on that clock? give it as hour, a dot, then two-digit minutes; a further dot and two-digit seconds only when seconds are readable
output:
2.21
